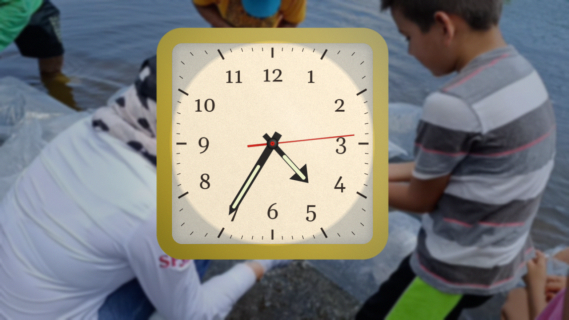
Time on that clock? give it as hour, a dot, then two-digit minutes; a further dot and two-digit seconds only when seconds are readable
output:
4.35.14
